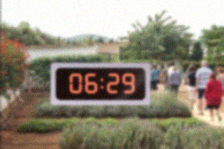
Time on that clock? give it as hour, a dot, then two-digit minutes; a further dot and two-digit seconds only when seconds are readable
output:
6.29
